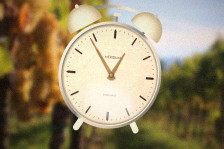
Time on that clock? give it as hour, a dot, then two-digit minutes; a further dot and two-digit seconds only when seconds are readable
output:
12.54
